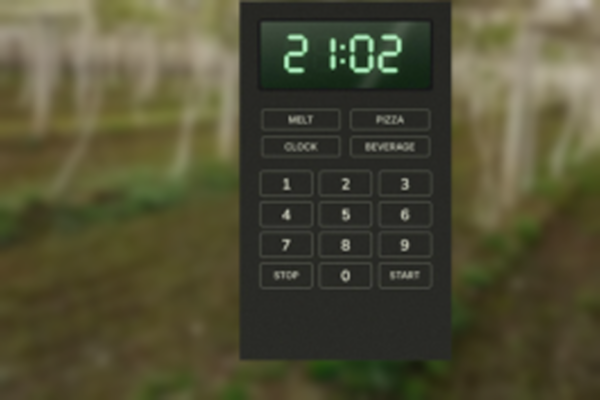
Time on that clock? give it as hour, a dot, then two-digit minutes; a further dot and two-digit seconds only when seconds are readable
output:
21.02
